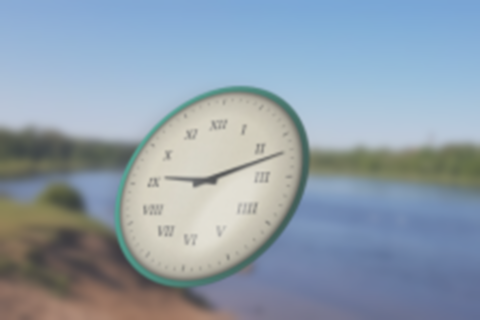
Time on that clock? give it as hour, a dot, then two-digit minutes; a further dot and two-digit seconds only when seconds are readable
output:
9.12
